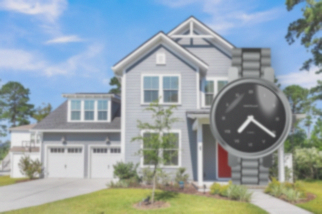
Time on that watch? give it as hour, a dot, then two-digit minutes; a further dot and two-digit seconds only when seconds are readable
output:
7.21
